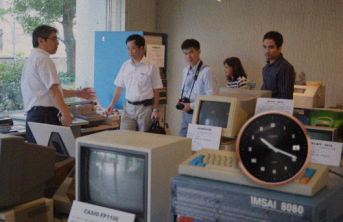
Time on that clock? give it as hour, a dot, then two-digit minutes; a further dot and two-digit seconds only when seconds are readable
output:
10.19
